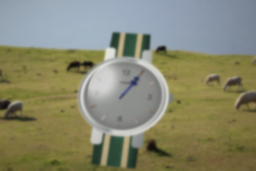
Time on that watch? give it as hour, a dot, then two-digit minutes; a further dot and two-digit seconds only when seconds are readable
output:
1.05
